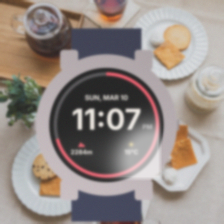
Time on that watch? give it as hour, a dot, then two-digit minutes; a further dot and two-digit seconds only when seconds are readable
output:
11.07
